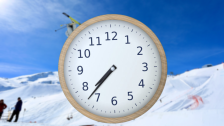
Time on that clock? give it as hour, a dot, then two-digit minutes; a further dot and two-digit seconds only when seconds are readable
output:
7.37
